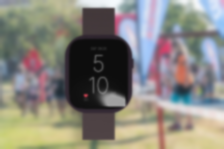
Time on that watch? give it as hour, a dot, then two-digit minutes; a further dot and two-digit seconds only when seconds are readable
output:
5.10
